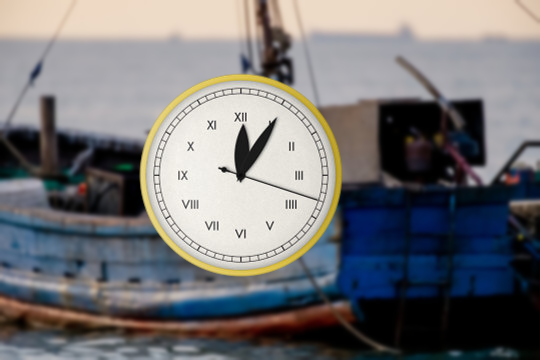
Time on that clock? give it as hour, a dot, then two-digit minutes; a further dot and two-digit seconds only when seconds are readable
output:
12.05.18
